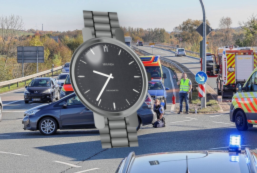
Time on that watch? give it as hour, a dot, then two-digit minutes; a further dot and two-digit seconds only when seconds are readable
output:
9.36
